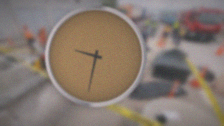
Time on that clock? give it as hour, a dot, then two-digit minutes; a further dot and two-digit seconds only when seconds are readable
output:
9.32
